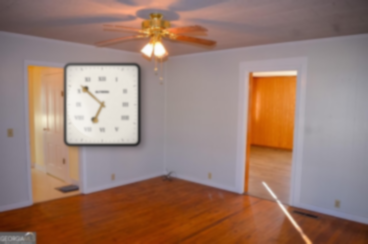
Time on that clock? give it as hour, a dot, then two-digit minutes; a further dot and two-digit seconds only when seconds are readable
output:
6.52
